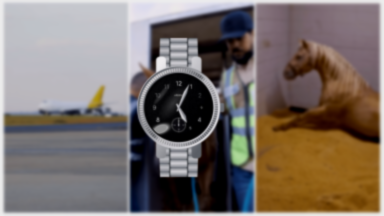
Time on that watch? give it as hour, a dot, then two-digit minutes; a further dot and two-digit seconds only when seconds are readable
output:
5.04
